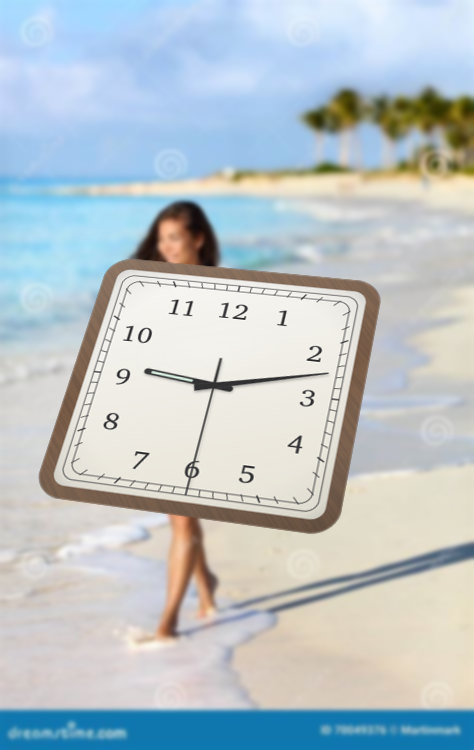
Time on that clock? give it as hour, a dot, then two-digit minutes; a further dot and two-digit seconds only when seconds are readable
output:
9.12.30
